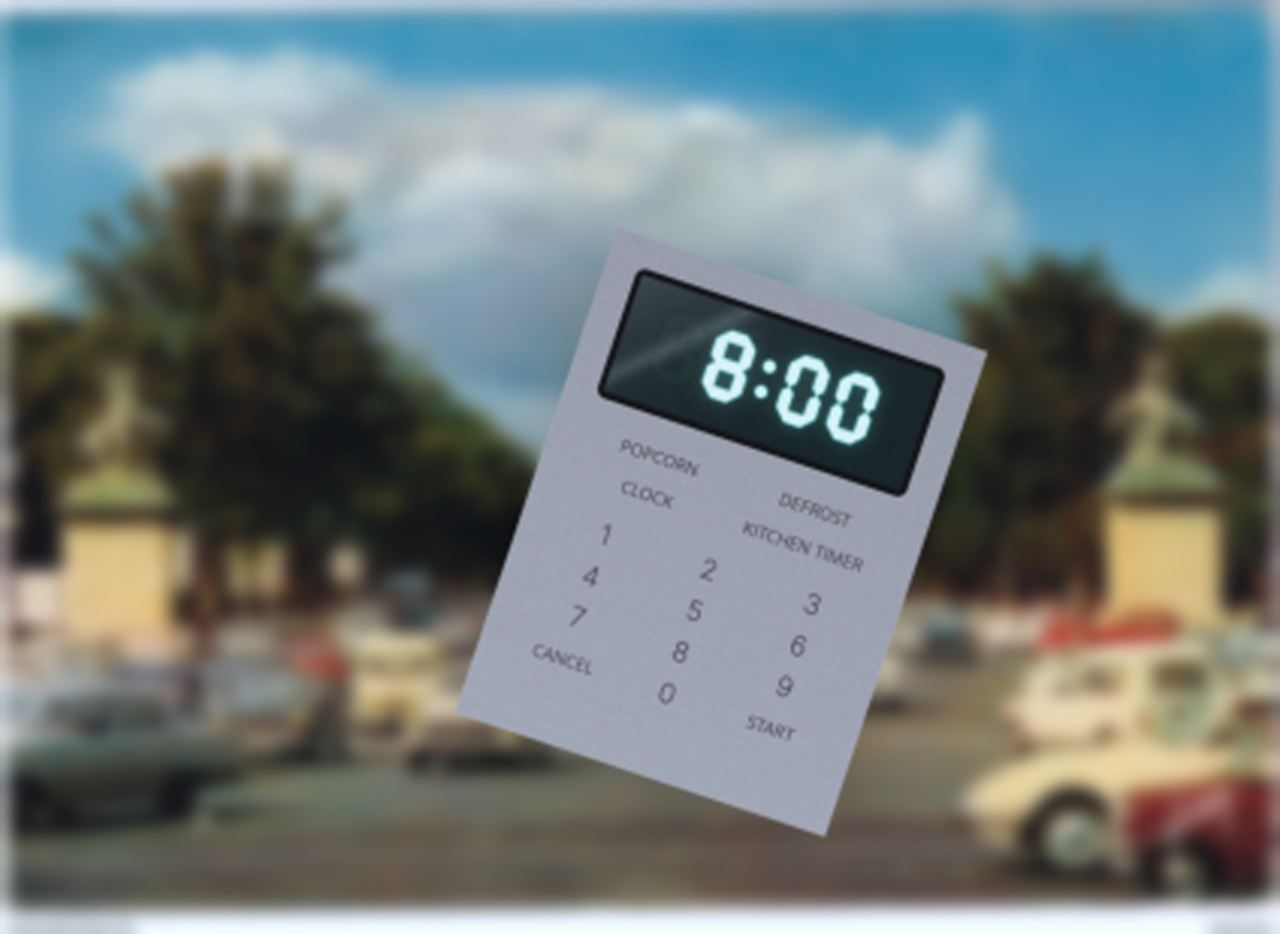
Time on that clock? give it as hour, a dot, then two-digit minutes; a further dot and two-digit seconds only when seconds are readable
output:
8.00
